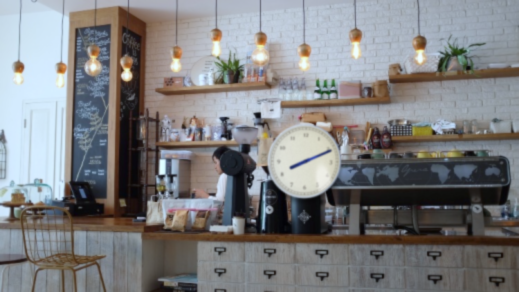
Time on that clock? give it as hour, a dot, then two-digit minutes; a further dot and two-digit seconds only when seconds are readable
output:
8.11
